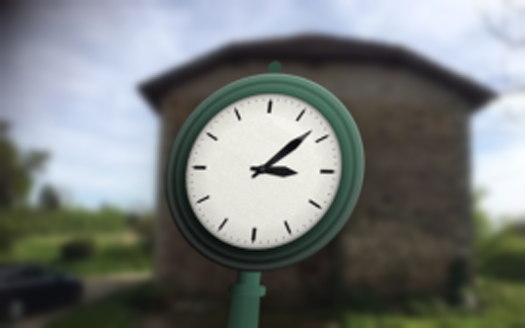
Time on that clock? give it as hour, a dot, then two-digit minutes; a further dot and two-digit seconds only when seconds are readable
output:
3.08
